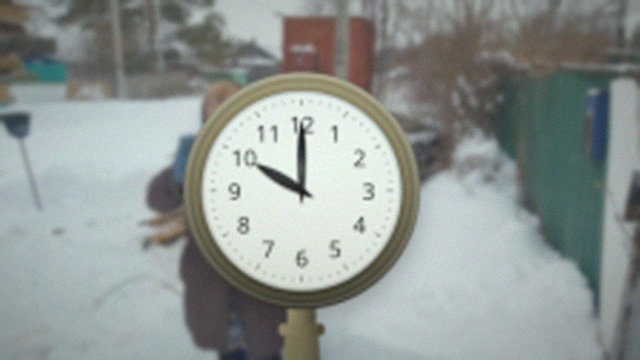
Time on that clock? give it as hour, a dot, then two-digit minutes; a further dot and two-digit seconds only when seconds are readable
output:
10.00
